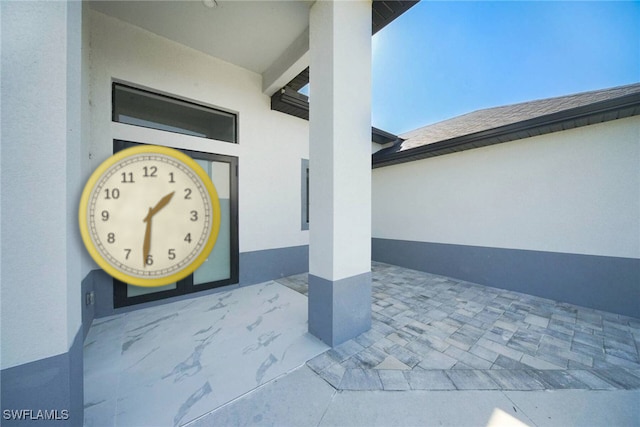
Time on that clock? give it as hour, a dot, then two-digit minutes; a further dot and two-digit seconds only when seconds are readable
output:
1.31
